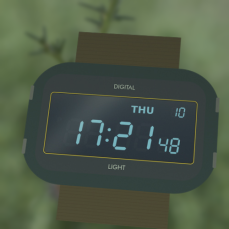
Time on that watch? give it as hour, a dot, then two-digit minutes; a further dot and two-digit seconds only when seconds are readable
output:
17.21.48
